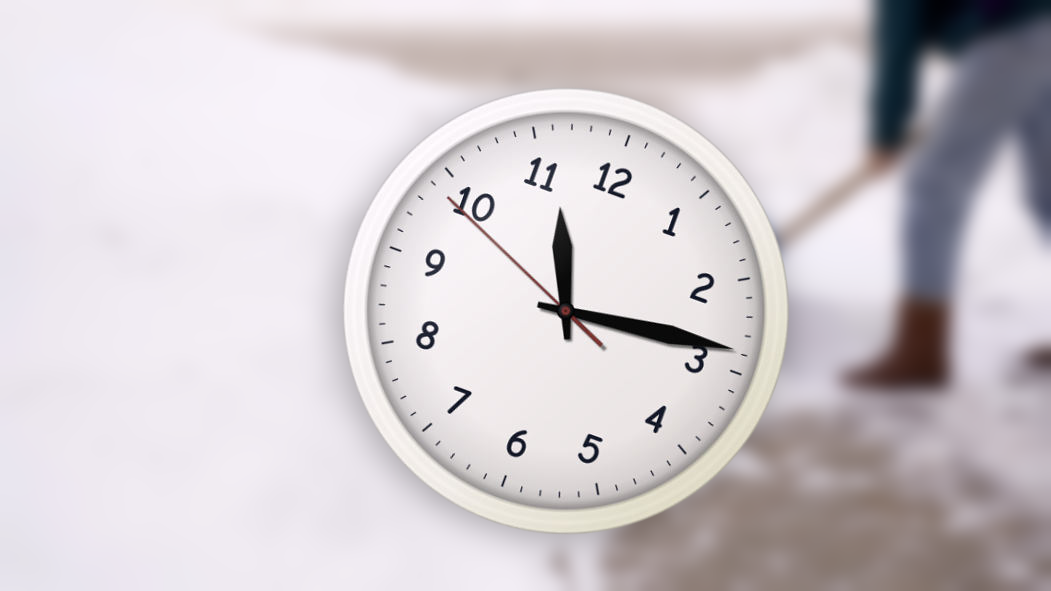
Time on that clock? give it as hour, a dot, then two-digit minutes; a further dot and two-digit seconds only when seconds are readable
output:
11.13.49
